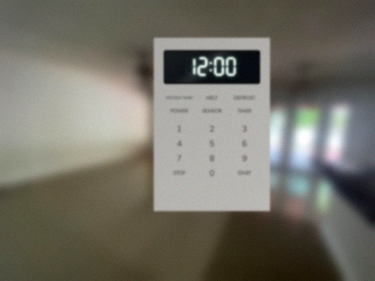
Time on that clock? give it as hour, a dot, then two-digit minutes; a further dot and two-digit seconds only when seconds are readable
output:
12.00
